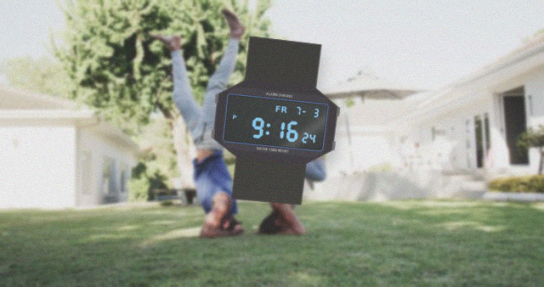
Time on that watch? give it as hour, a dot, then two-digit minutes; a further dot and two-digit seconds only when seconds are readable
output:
9.16.24
